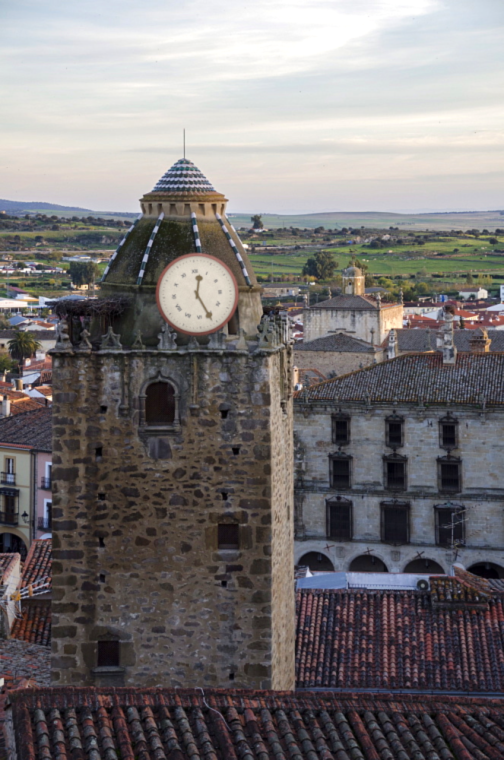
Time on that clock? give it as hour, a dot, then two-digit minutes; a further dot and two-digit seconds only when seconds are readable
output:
12.26
